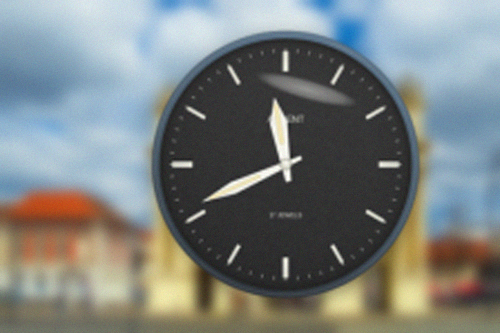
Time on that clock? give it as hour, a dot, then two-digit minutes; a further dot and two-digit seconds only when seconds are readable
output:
11.41
